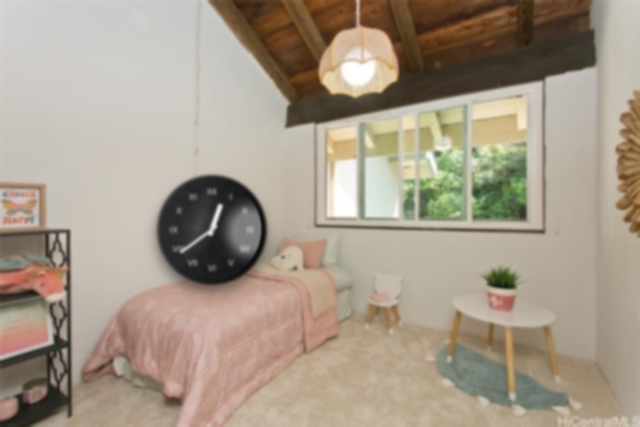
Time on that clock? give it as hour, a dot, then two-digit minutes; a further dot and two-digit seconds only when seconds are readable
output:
12.39
